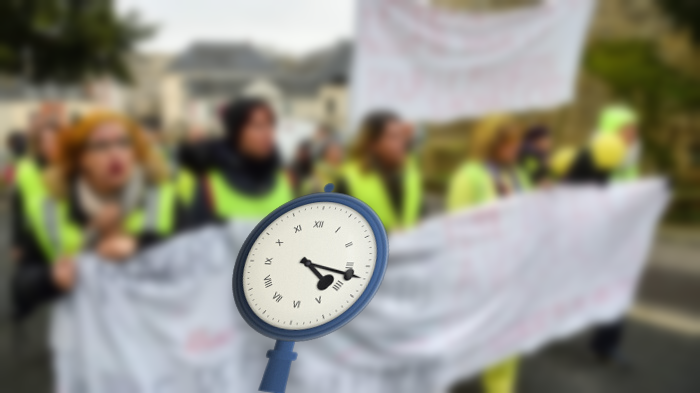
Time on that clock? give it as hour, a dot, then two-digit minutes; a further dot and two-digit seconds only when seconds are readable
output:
4.17
